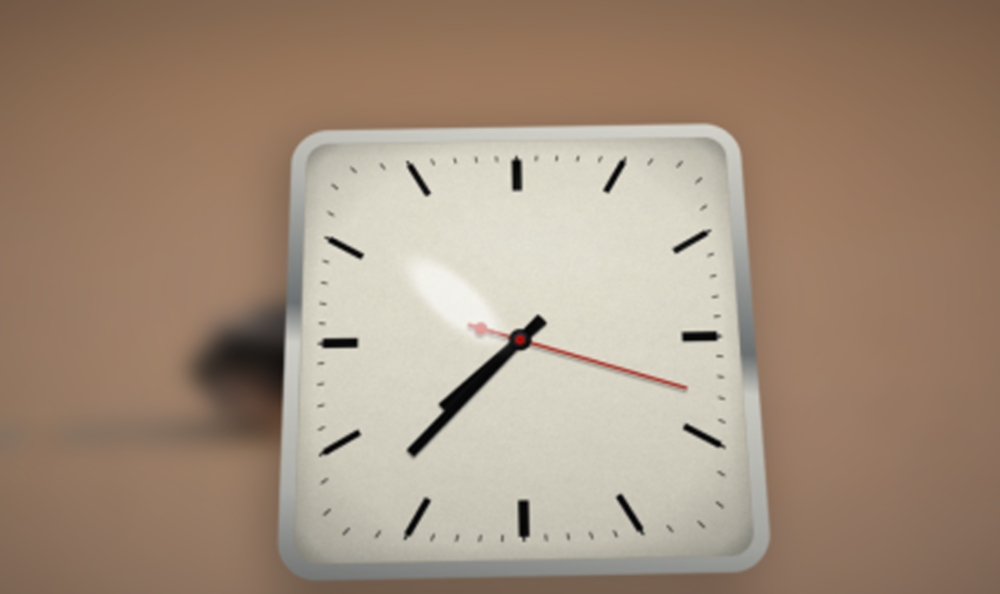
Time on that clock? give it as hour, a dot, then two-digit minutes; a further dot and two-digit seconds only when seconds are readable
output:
7.37.18
